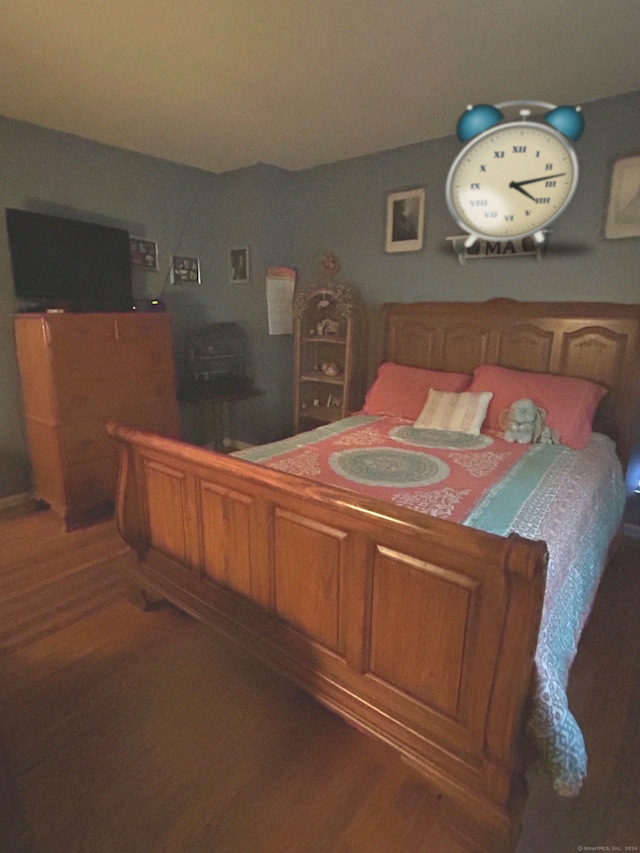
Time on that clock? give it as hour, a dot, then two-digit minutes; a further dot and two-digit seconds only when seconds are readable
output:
4.13
